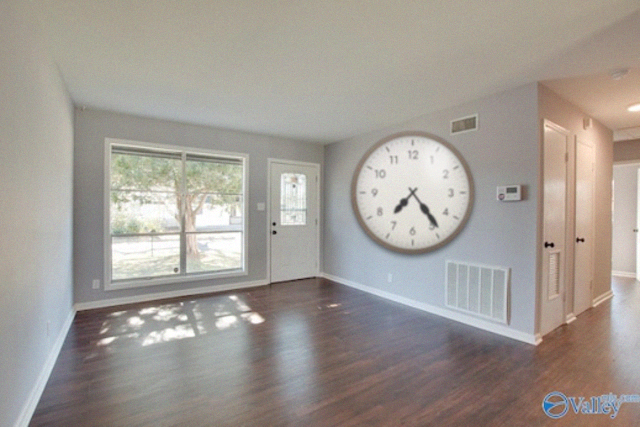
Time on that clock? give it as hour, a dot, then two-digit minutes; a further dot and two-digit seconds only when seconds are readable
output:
7.24
